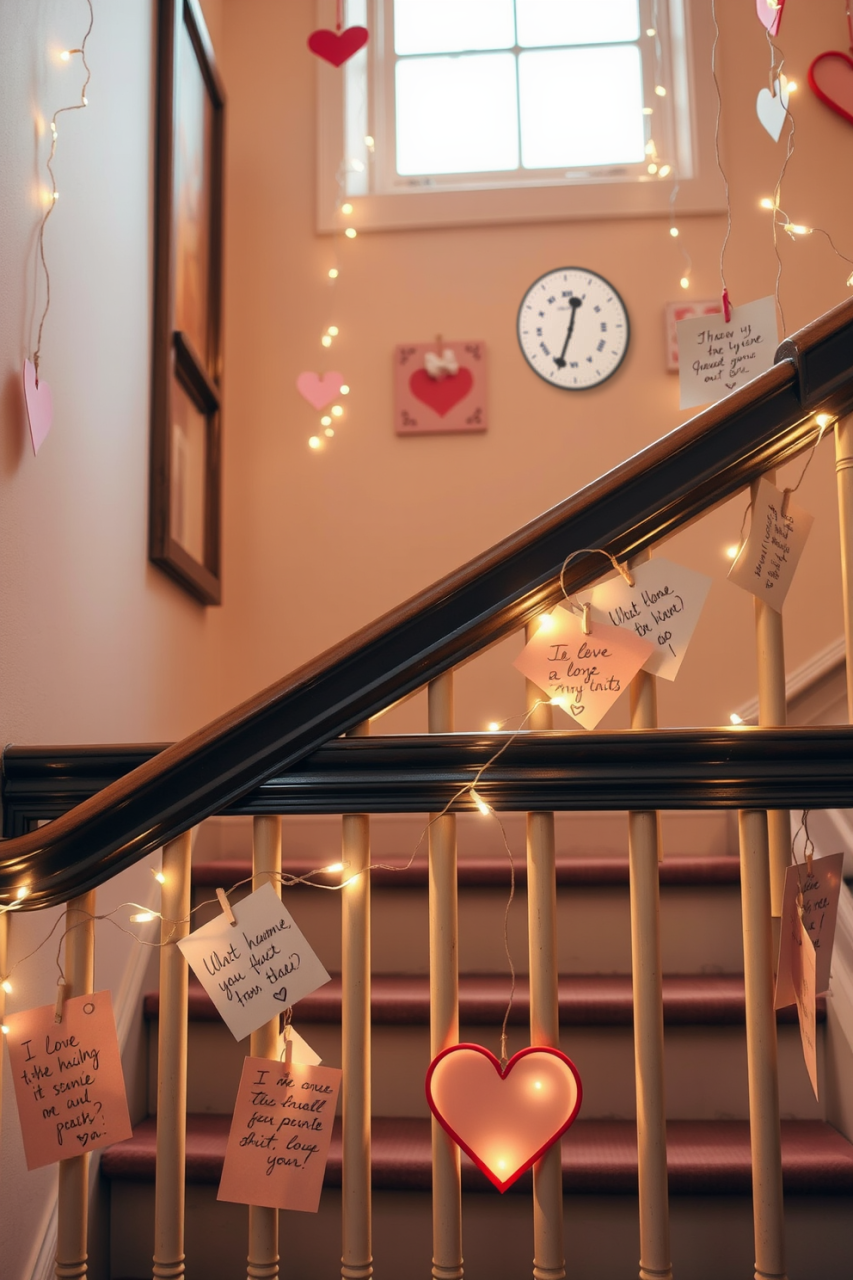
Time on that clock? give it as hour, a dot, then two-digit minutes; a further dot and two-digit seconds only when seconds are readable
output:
12.34
